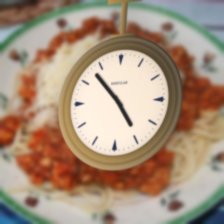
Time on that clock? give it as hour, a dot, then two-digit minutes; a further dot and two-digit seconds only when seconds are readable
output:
4.53
